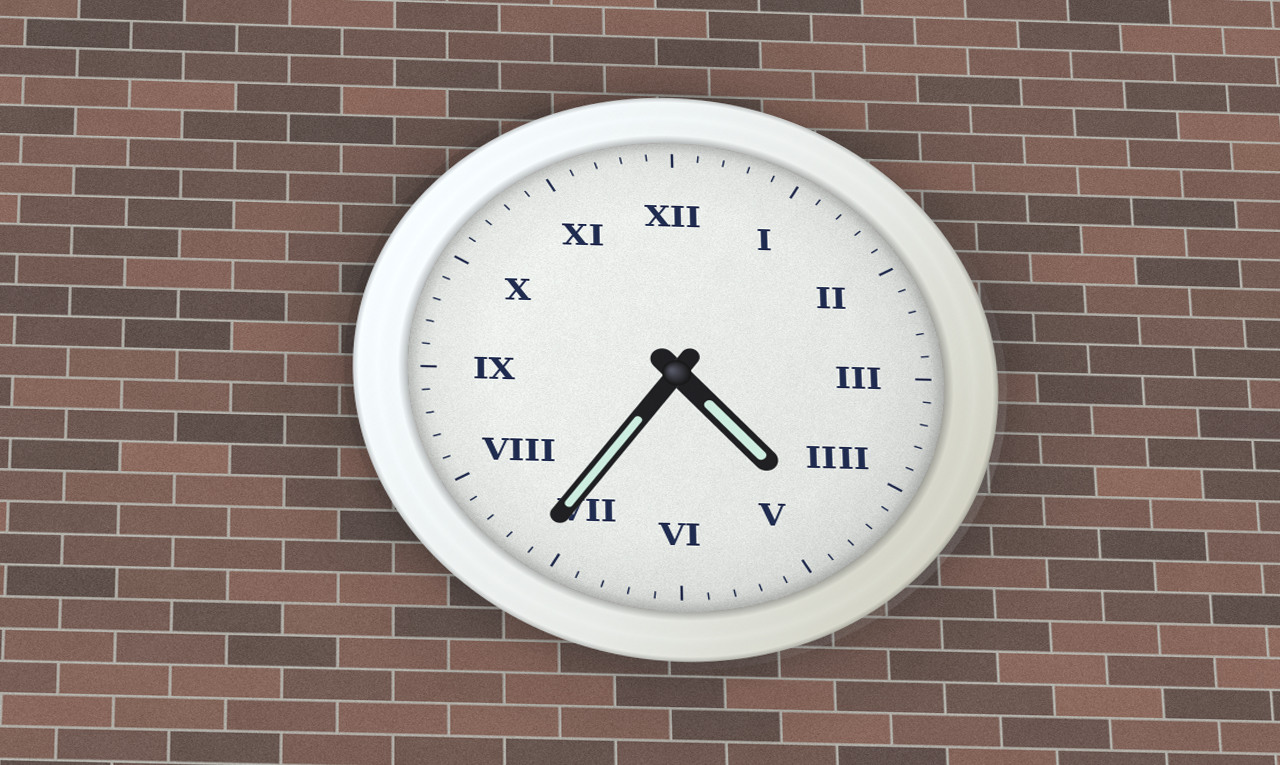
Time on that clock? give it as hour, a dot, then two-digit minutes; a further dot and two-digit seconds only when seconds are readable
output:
4.36
